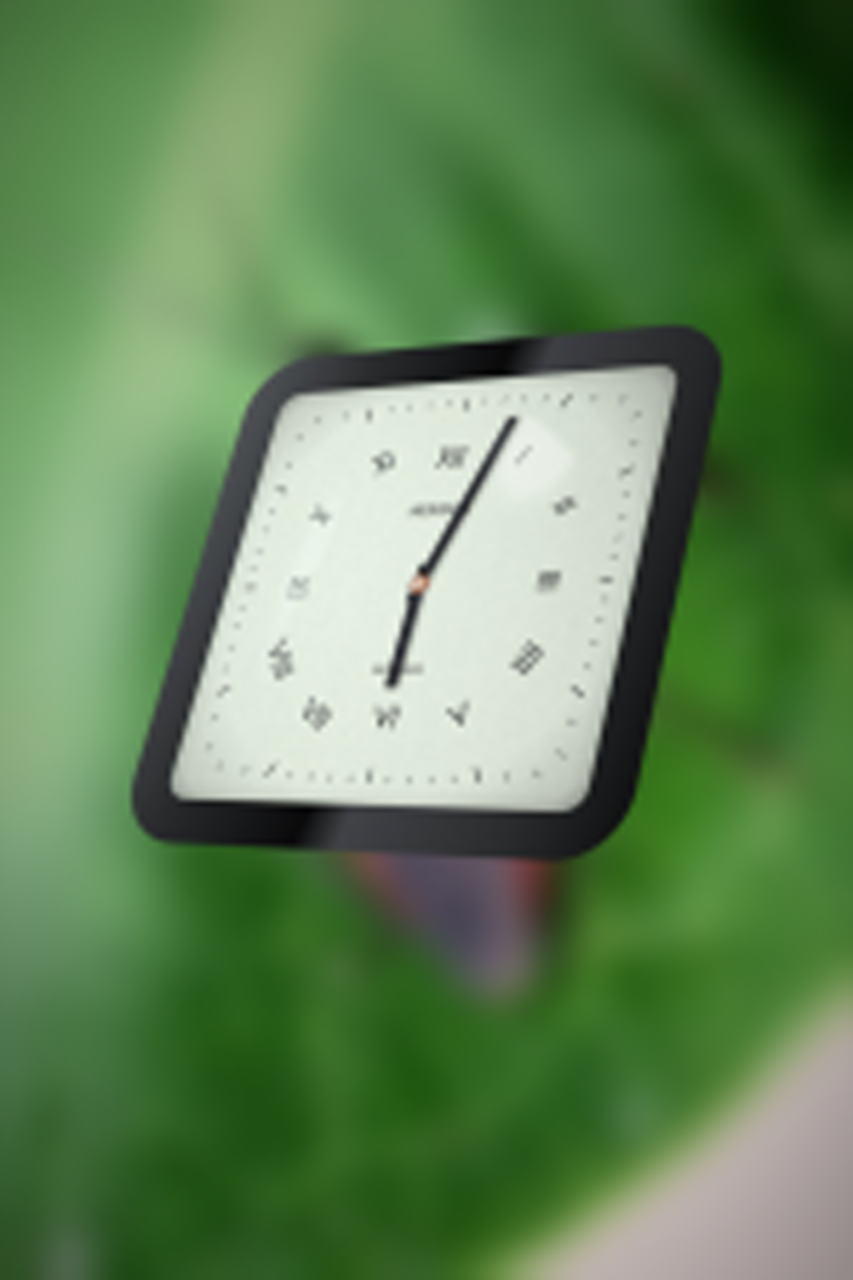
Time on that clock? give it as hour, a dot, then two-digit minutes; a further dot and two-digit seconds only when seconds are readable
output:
6.03
